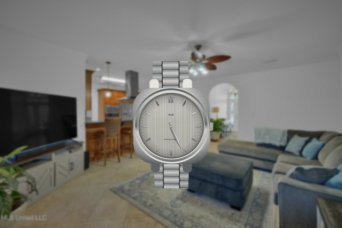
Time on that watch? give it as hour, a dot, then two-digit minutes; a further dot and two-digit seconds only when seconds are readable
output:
5.26
